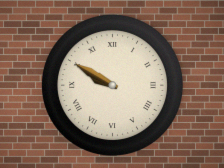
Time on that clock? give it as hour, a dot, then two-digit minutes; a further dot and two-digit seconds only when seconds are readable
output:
9.50
